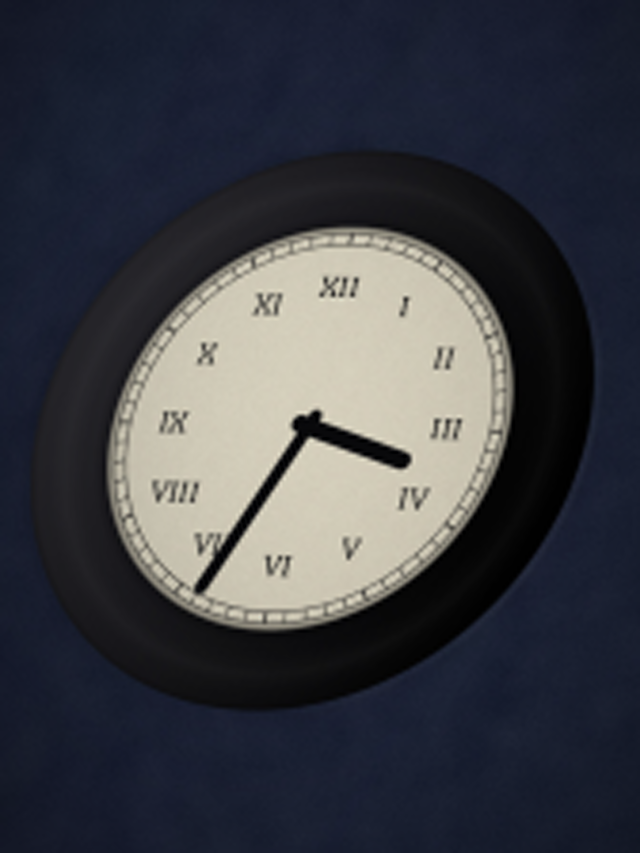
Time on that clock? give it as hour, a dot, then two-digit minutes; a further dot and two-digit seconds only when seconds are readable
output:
3.34
